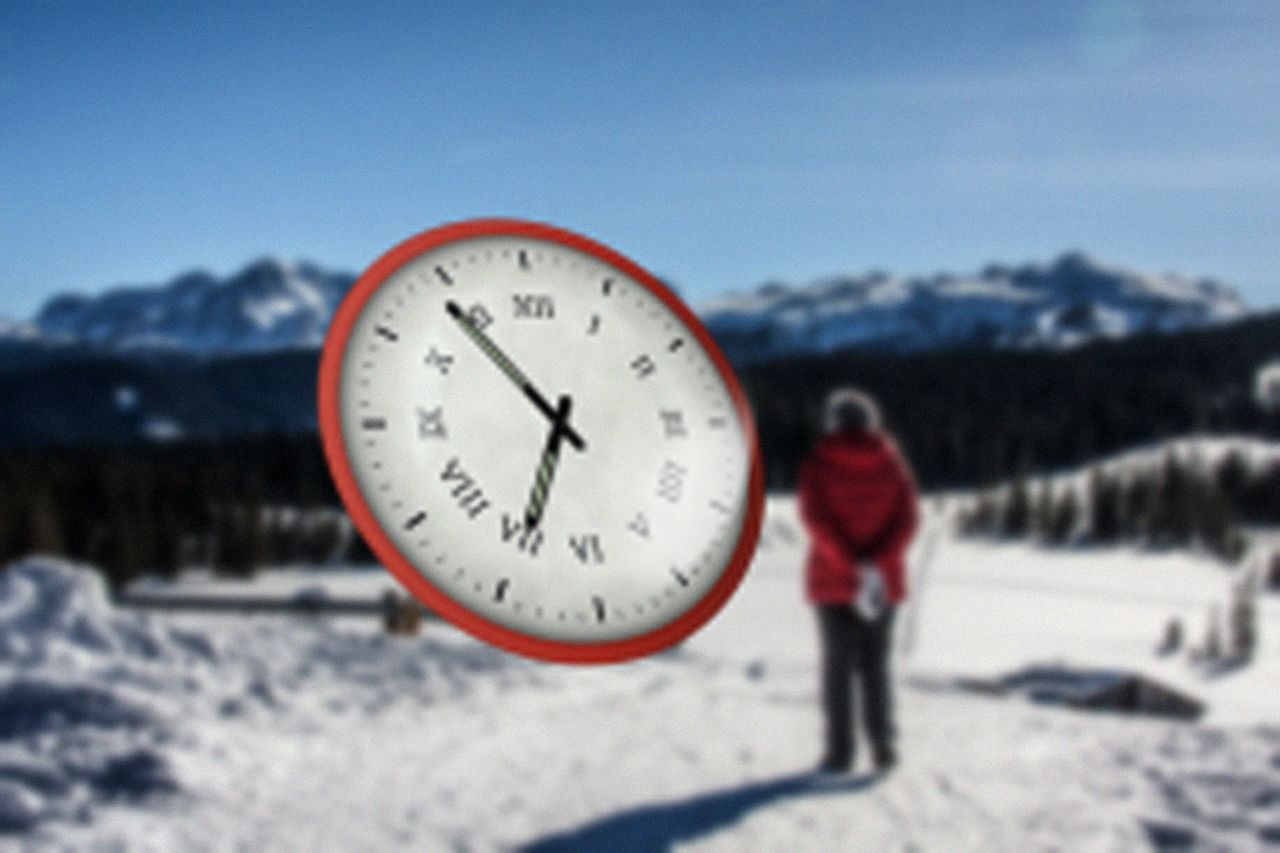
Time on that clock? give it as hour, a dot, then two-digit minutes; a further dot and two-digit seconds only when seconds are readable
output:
6.54
